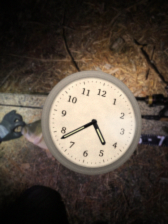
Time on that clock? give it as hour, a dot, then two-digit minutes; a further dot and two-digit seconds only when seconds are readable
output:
4.38
